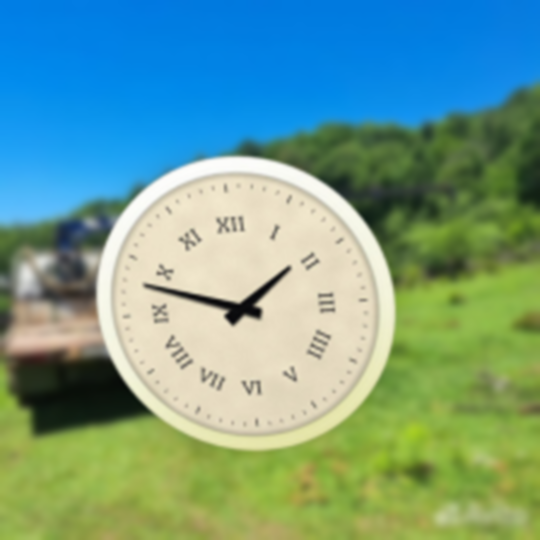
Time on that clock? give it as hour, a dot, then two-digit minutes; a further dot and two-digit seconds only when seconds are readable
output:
1.48
